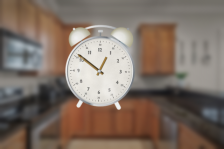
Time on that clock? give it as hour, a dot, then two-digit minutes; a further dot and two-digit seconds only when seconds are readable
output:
12.51
